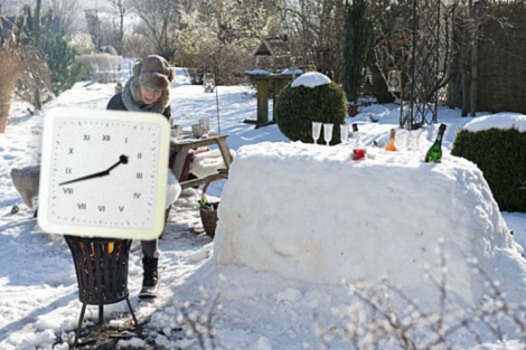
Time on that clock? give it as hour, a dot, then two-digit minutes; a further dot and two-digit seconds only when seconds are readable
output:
1.42
